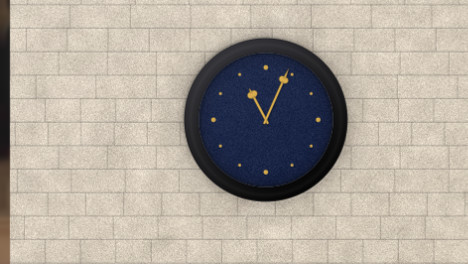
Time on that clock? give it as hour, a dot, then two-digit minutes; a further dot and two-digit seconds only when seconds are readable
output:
11.04
